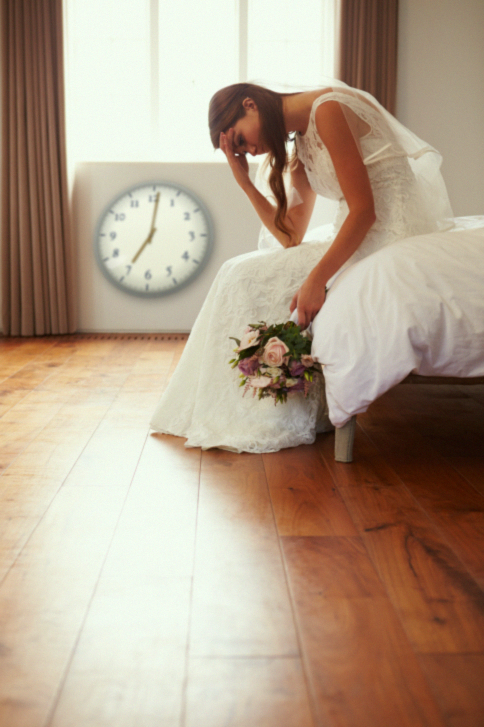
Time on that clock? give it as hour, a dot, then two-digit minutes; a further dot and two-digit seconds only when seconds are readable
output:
7.01
